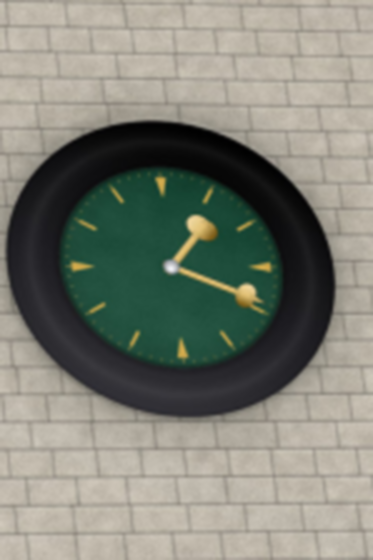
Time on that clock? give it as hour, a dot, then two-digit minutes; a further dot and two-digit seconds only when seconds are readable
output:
1.19
